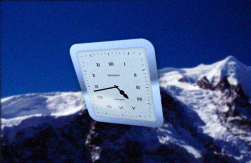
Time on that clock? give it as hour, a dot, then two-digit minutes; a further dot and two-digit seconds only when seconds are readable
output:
4.43
